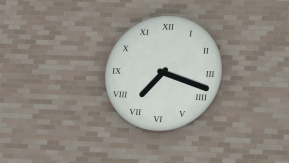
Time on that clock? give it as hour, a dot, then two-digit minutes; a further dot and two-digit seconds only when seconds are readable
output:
7.18
